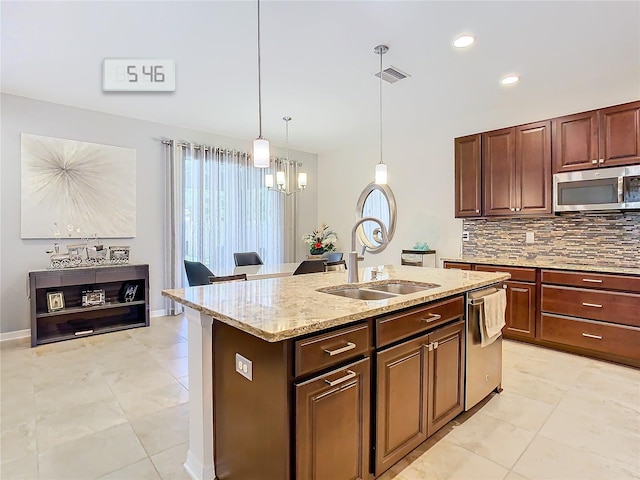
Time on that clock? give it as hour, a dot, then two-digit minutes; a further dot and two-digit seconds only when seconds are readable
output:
5.46
